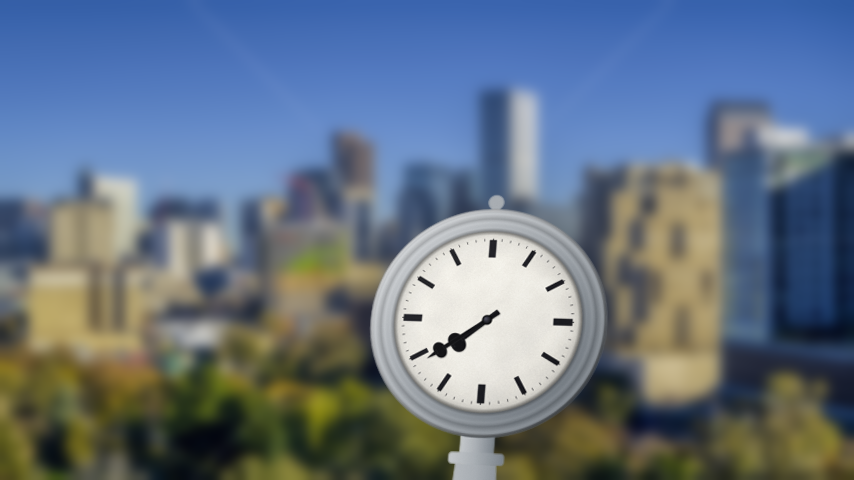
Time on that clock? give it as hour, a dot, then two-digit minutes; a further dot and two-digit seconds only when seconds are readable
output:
7.39
